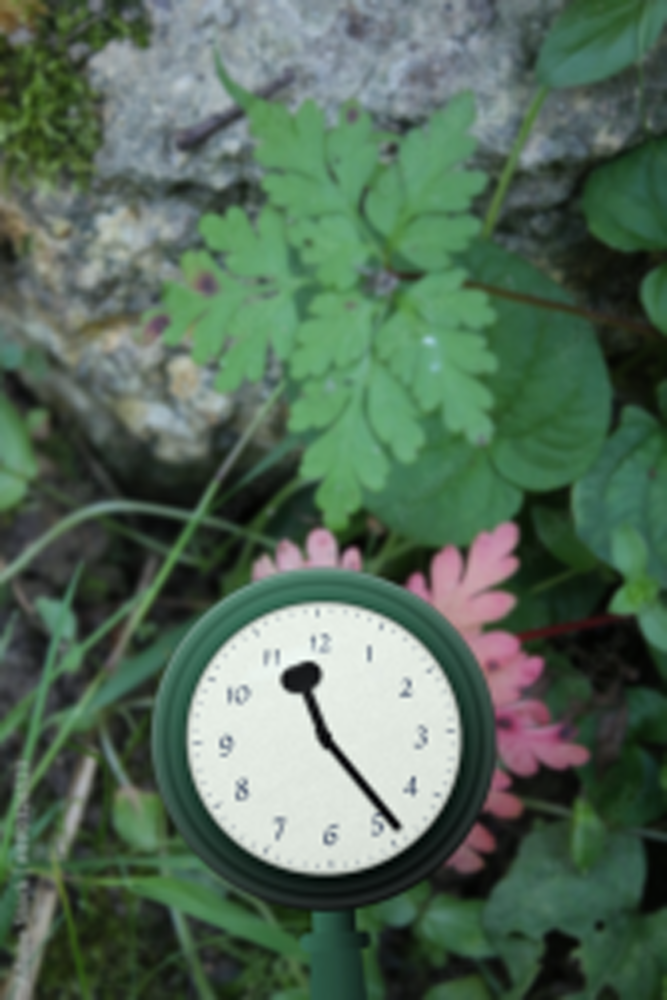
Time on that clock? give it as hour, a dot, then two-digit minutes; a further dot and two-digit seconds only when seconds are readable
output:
11.24
